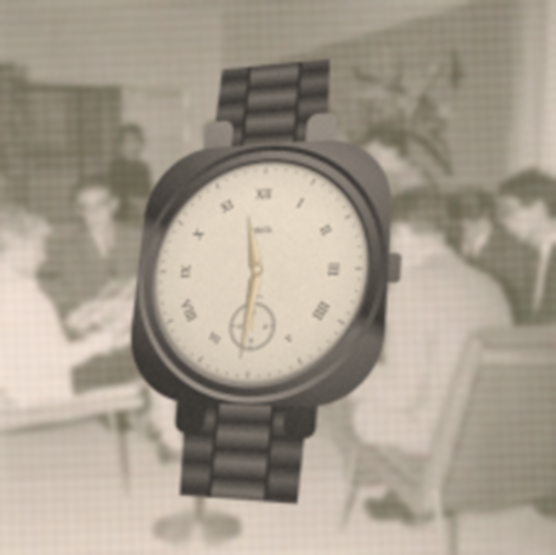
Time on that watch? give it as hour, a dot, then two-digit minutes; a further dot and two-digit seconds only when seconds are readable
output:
11.31
